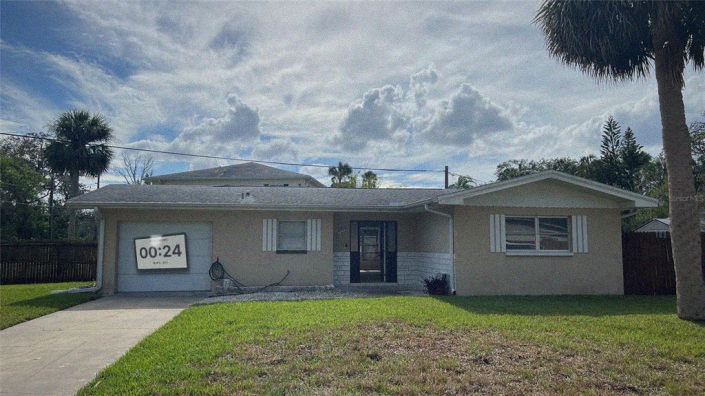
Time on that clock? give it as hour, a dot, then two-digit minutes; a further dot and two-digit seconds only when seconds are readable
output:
0.24
